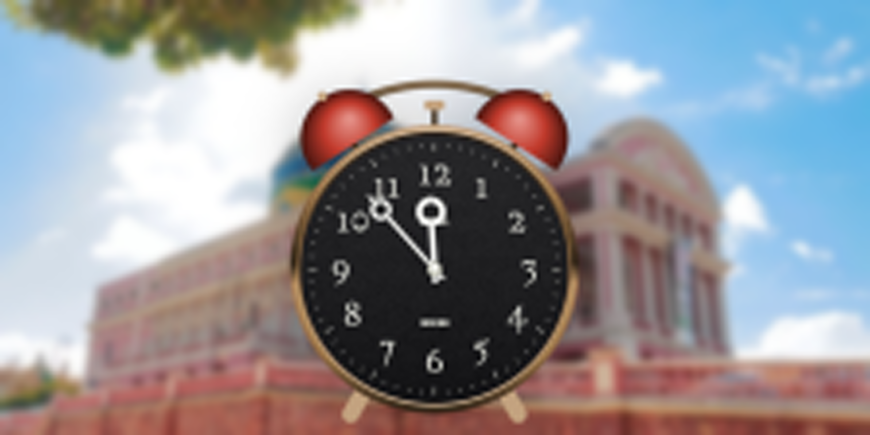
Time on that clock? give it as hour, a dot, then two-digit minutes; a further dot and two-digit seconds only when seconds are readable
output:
11.53
